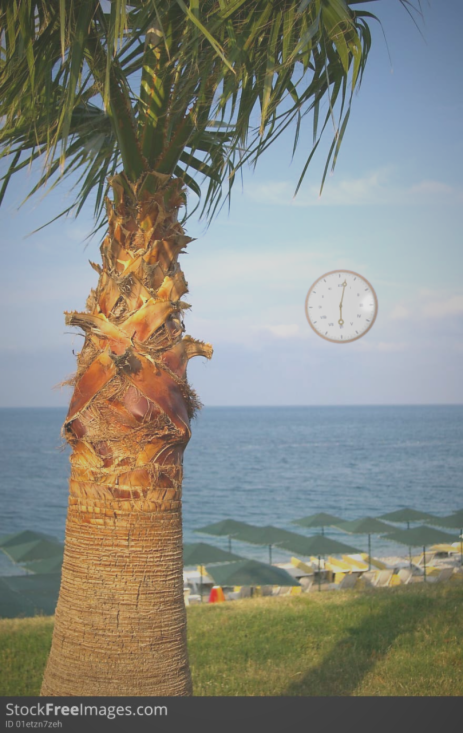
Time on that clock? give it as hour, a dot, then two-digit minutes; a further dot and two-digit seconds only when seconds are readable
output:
6.02
